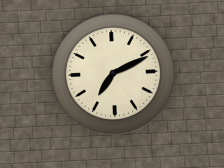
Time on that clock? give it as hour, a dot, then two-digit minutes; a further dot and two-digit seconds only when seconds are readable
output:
7.11
